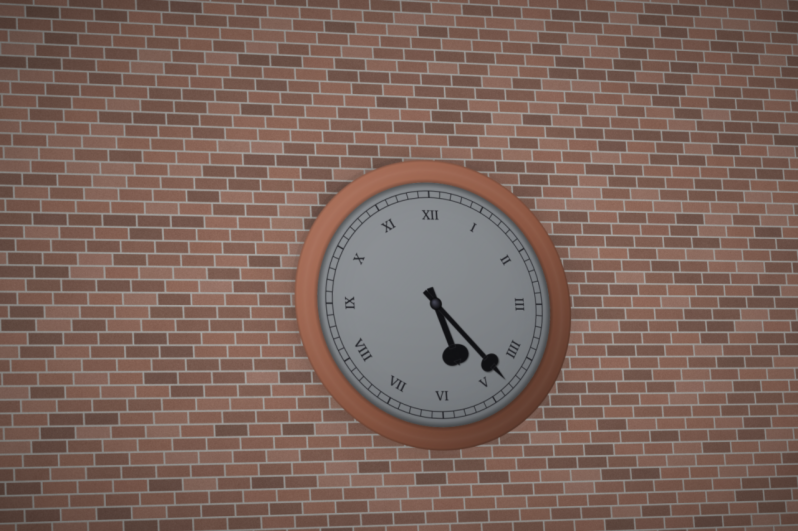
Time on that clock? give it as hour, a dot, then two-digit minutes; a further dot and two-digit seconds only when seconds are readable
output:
5.23
